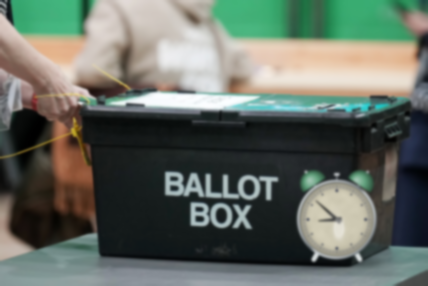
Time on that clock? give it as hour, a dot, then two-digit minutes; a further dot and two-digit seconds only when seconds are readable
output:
8.52
